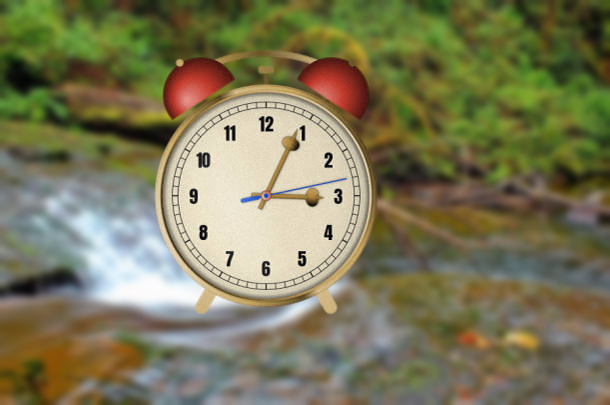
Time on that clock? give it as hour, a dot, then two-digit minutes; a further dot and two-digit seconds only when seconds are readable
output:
3.04.13
